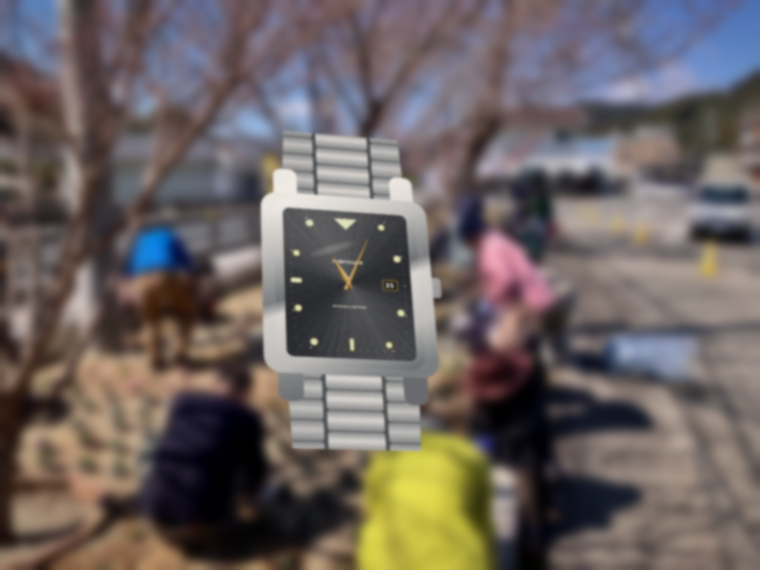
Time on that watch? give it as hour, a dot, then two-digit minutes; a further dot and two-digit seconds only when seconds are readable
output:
11.04
